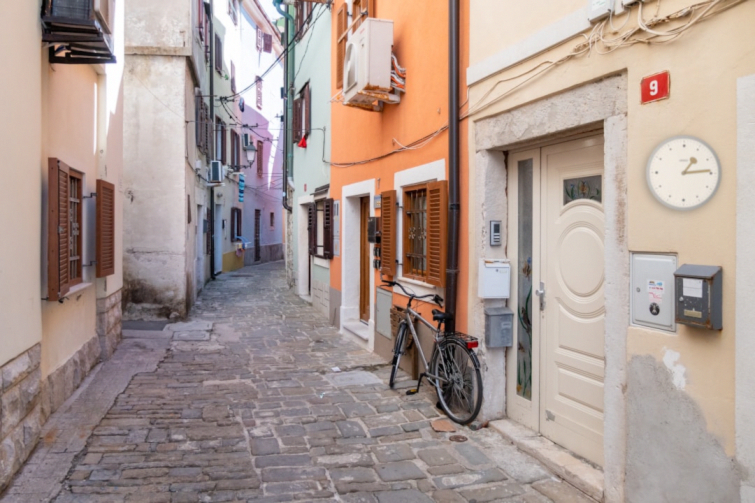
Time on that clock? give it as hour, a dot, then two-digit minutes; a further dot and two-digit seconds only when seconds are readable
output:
1.14
